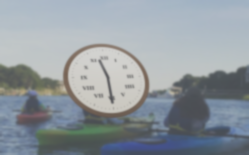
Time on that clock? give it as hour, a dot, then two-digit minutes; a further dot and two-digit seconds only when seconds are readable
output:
11.30
